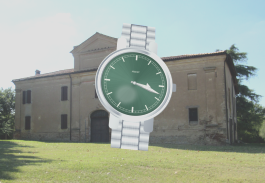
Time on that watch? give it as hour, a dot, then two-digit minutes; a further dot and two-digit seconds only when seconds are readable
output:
3.18
